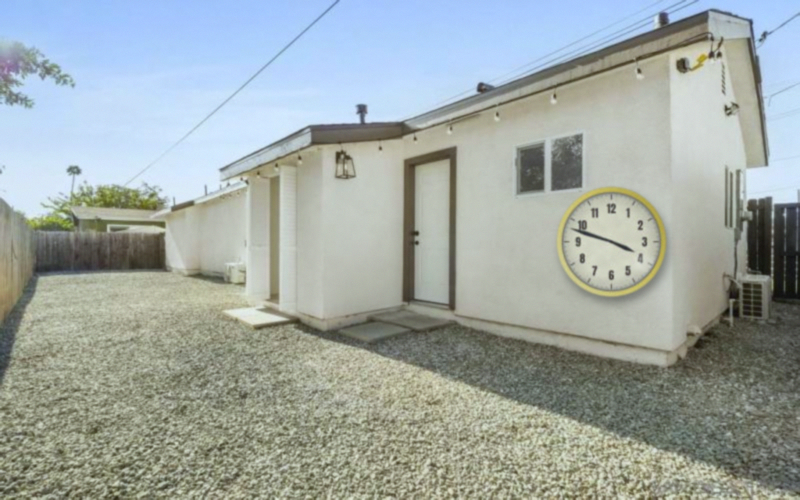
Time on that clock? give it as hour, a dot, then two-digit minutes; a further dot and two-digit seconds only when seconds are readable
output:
3.48
